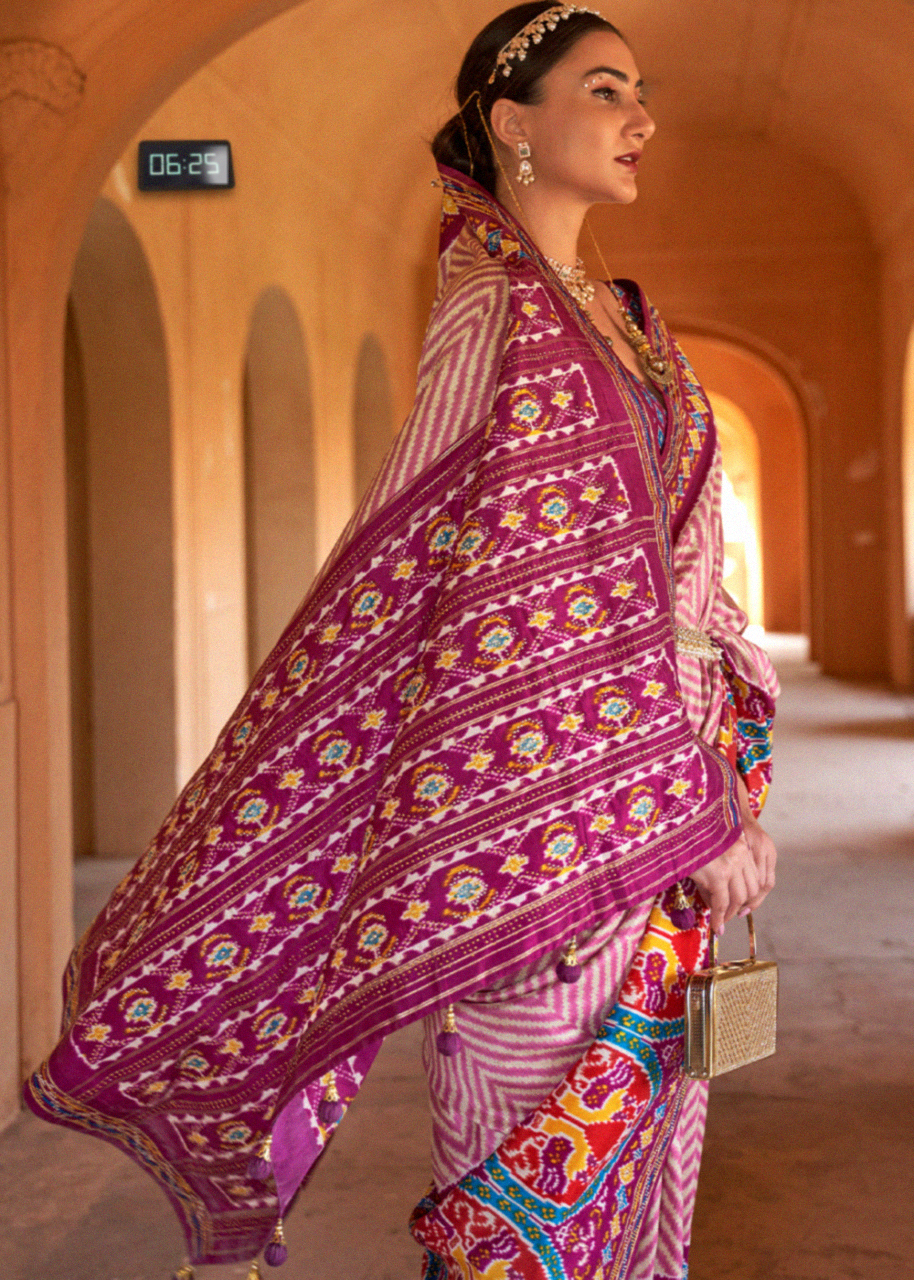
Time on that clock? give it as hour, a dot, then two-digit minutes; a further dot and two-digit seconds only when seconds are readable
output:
6.25
